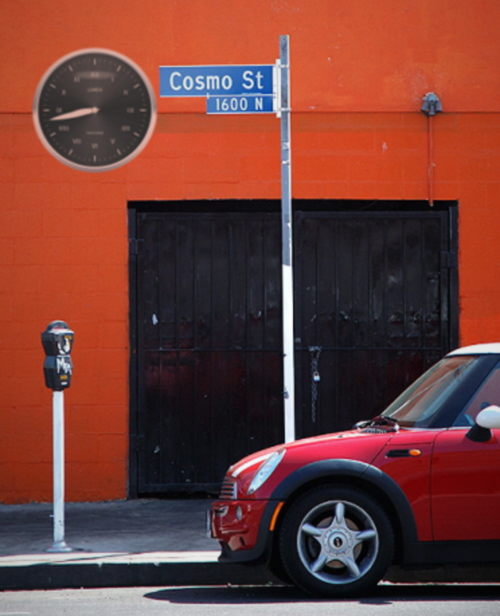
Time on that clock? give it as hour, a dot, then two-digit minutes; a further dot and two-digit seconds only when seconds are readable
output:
8.43
